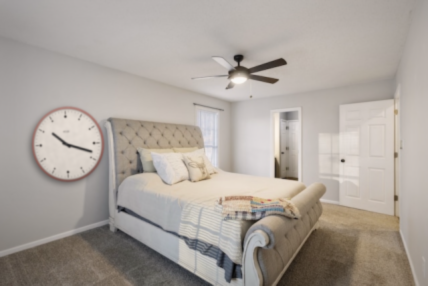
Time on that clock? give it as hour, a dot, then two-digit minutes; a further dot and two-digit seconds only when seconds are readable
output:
10.18
